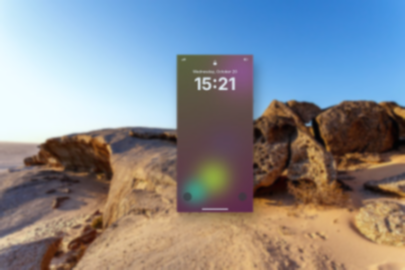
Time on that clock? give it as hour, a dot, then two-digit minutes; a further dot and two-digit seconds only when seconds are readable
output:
15.21
